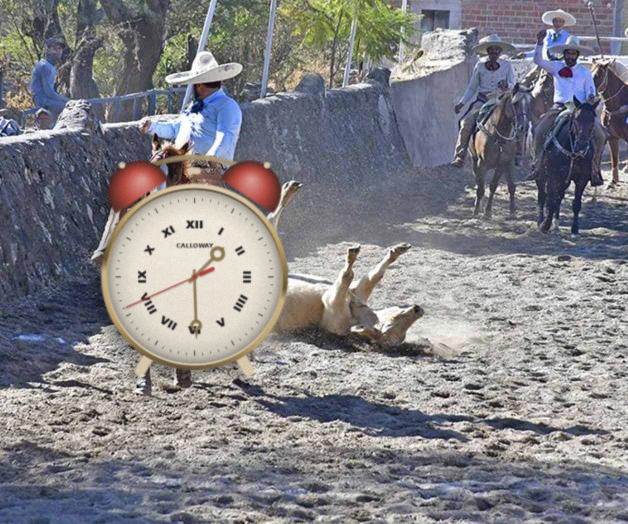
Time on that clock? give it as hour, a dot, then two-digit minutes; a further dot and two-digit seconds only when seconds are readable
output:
1.29.41
